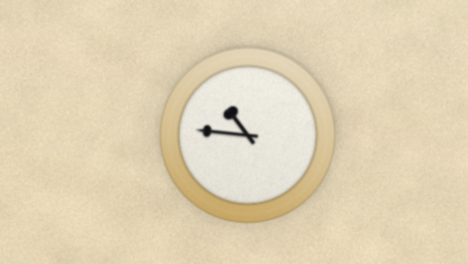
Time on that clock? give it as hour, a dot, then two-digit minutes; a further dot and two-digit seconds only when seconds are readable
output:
10.46
